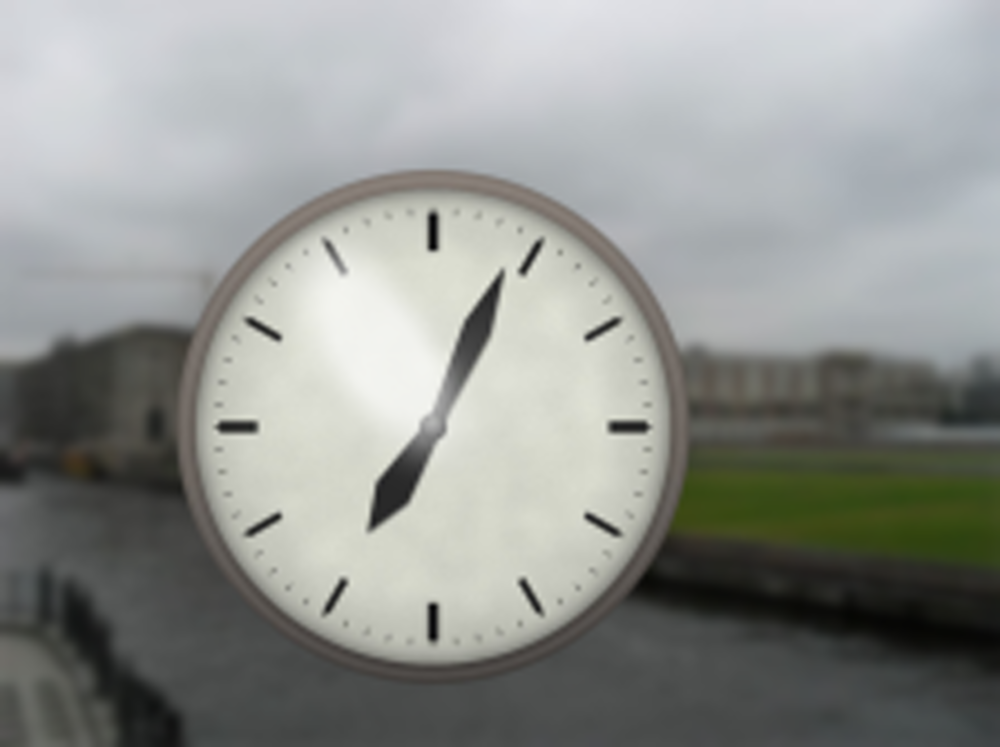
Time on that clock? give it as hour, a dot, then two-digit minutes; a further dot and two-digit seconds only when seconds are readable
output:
7.04
